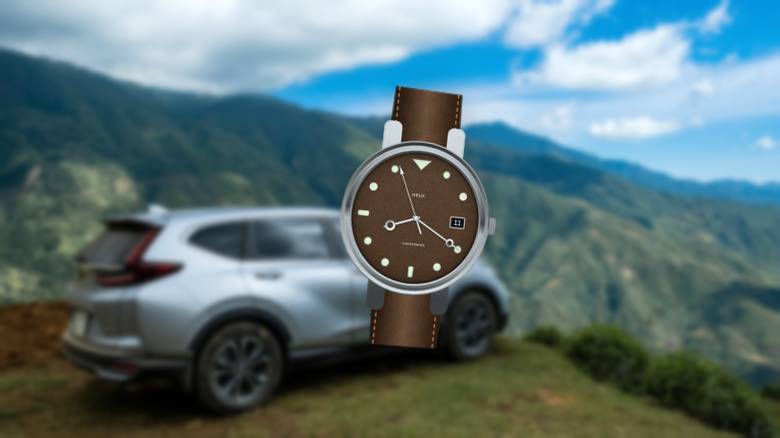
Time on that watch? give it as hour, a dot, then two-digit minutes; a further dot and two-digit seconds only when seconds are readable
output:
8.19.56
